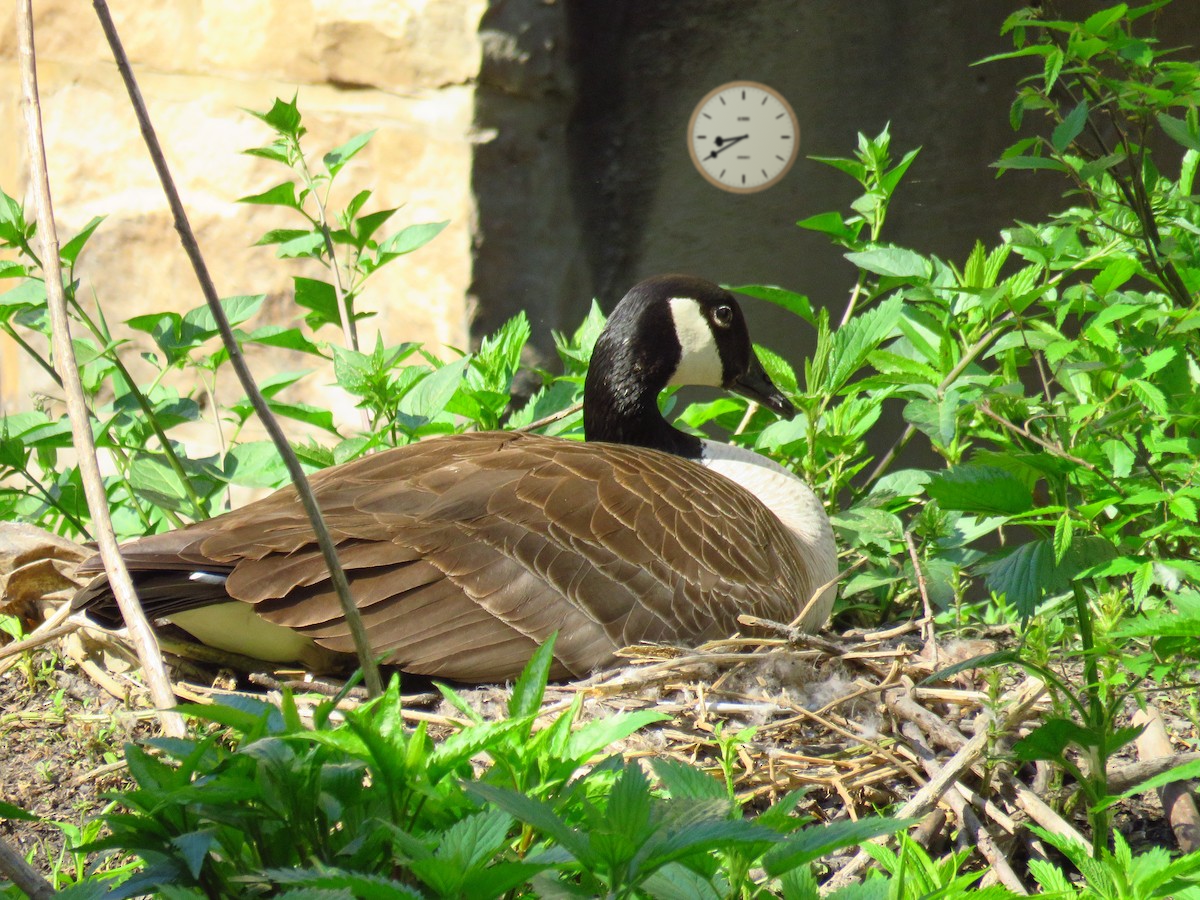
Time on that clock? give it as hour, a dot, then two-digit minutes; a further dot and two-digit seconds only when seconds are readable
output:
8.40
